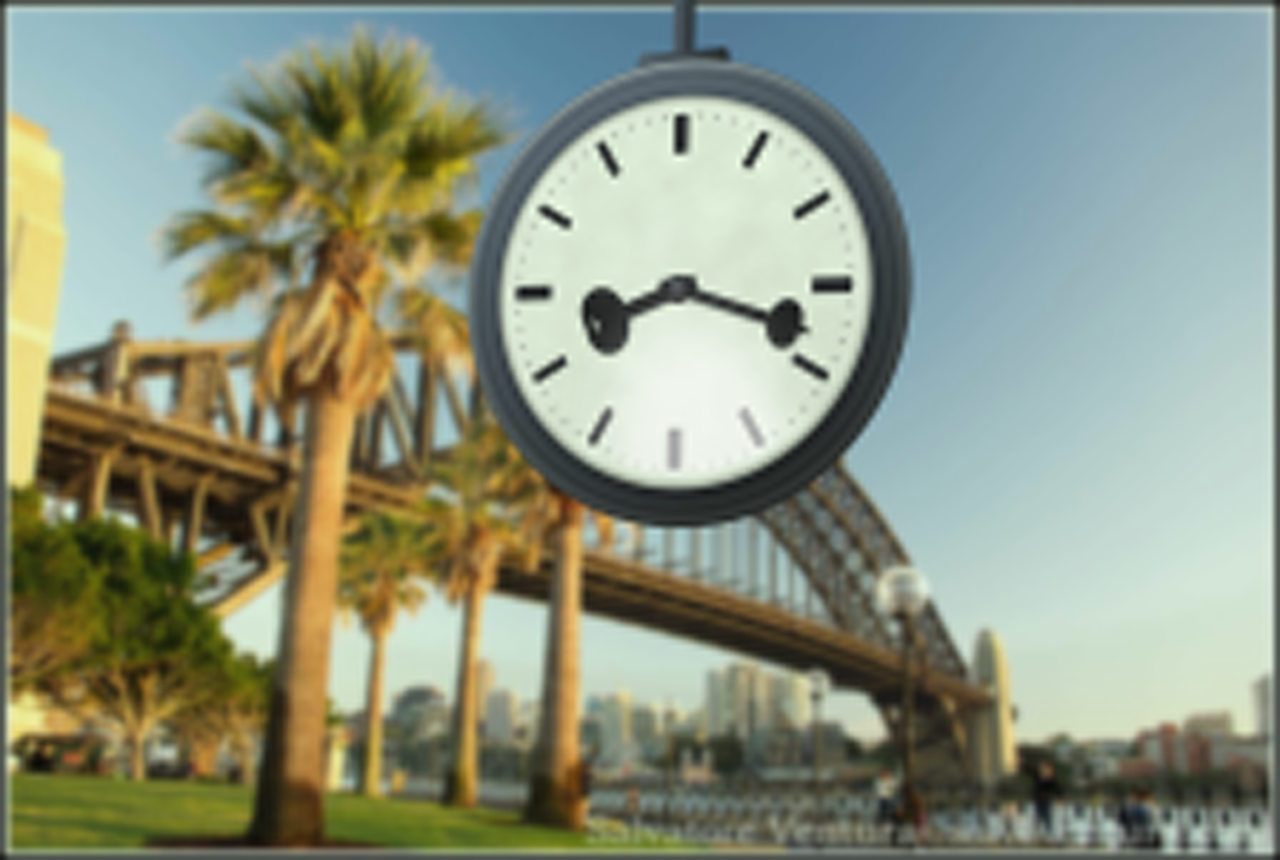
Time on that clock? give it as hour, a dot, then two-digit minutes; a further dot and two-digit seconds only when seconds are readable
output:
8.18
